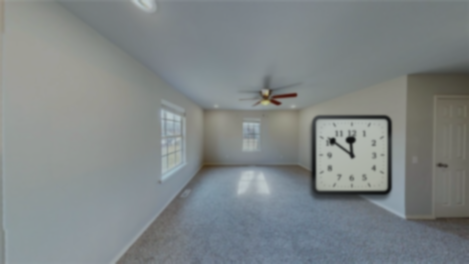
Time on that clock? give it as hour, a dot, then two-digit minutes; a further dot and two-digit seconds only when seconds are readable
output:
11.51
